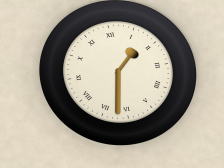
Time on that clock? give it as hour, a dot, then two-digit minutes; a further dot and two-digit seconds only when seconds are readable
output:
1.32
